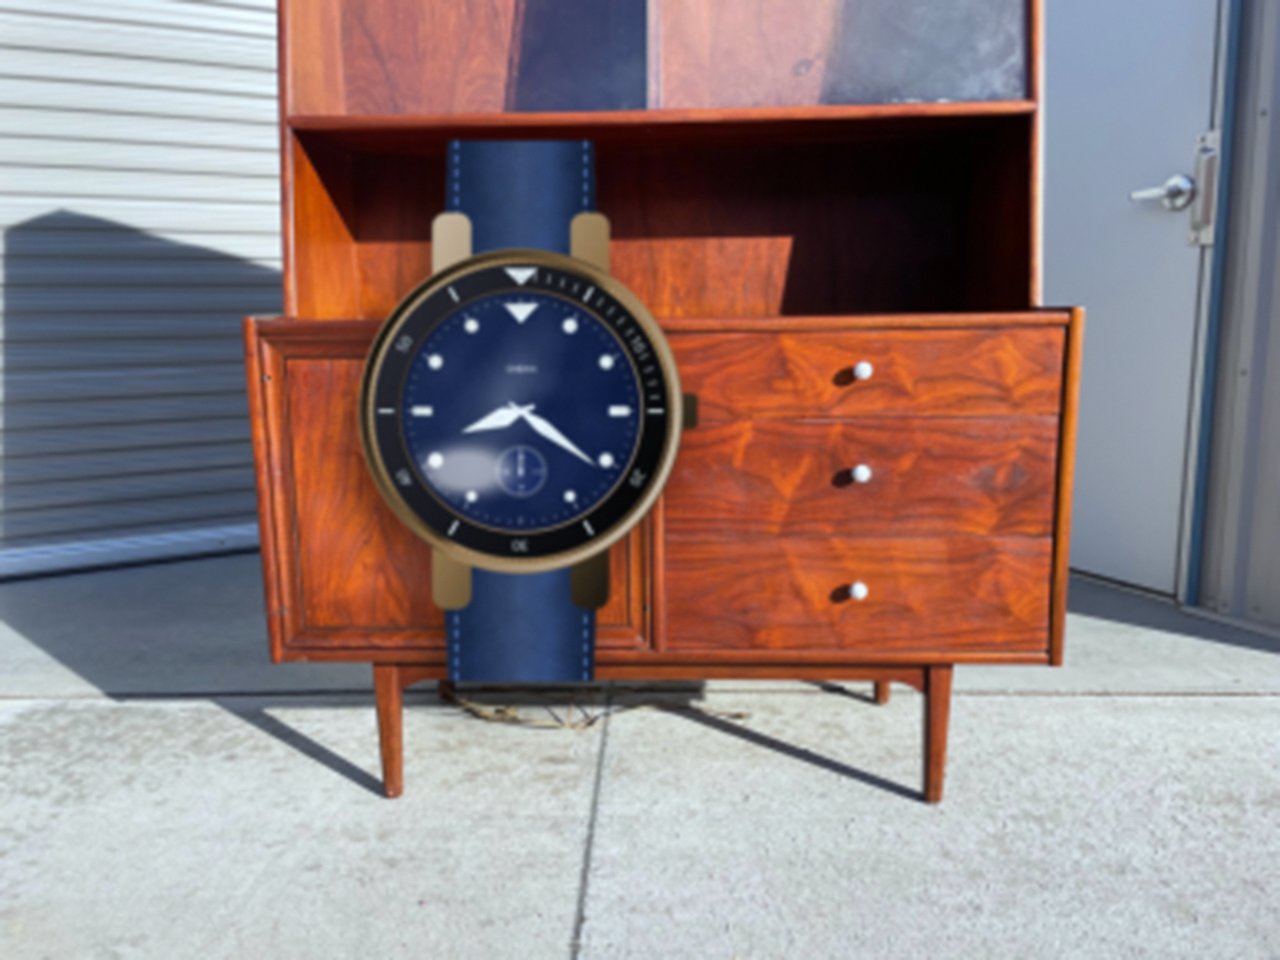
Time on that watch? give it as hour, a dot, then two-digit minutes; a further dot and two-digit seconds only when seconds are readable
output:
8.21
